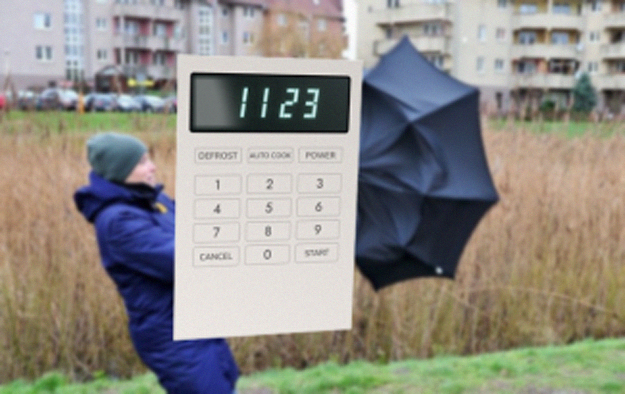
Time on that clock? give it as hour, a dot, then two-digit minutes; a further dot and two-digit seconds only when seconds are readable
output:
11.23
